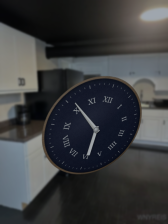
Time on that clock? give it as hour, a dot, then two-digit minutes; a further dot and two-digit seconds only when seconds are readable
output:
5.51
